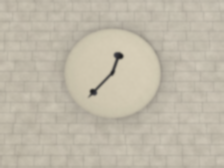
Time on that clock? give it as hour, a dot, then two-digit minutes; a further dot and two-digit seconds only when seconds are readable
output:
12.37
